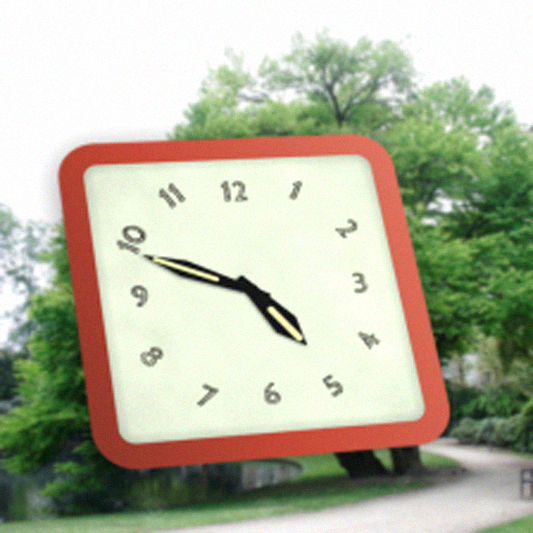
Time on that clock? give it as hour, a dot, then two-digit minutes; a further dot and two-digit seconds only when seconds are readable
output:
4.49
